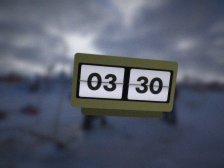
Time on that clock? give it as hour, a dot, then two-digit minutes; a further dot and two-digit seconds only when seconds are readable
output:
3.30
